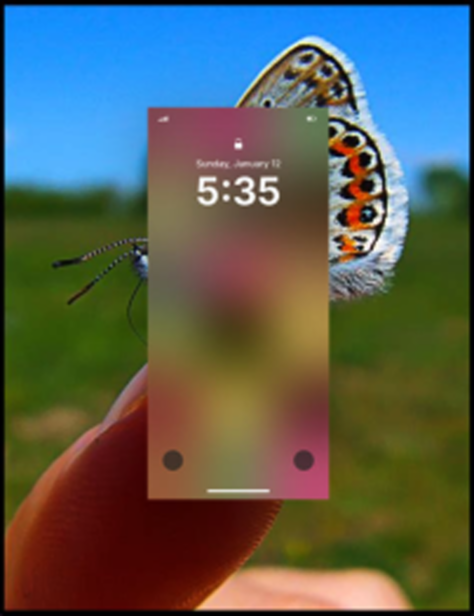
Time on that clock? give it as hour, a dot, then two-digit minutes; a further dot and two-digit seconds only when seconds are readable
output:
5.35
